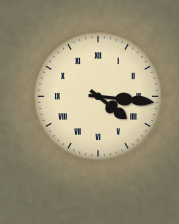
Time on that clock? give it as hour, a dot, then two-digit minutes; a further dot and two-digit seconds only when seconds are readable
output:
4.16
